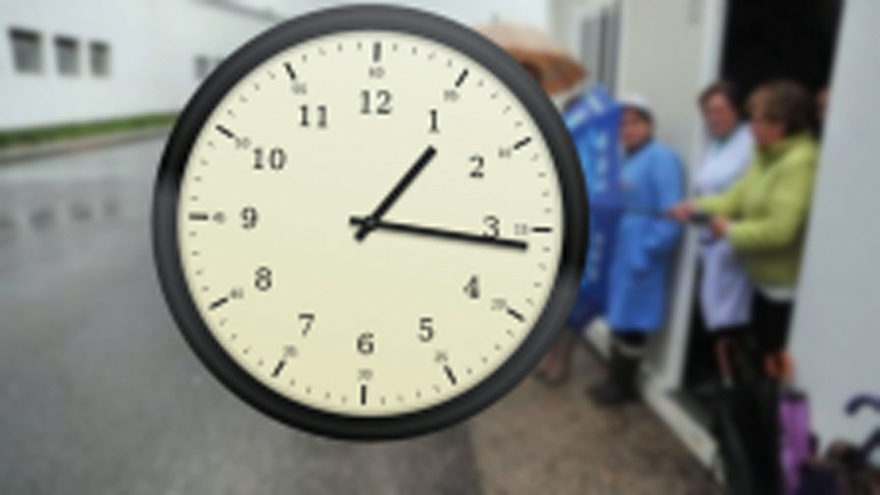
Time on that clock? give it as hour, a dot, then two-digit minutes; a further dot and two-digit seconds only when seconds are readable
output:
1.16
